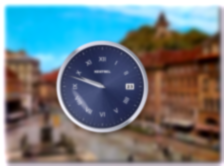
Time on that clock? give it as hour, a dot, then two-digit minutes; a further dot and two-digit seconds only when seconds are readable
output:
9.48
